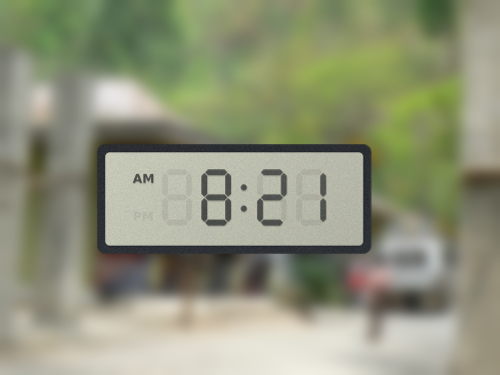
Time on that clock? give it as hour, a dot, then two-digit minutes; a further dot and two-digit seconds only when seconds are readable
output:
8.21
